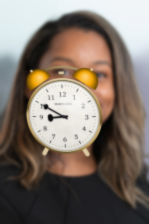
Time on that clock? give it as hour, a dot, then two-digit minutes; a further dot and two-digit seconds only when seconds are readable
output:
8.50
